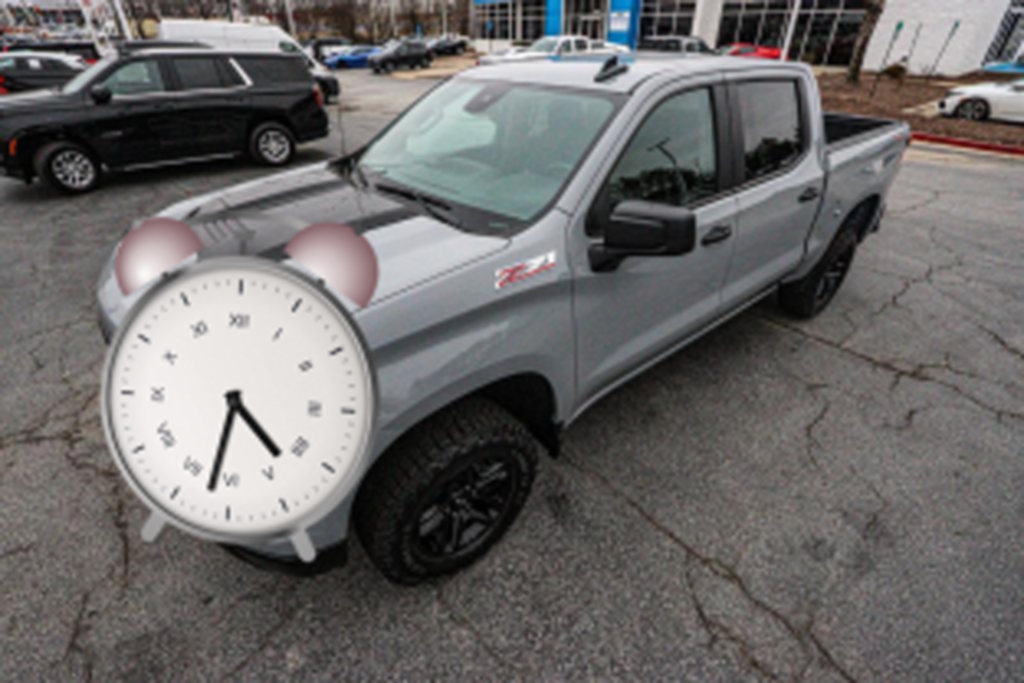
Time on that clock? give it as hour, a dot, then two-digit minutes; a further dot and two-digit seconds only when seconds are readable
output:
4.32
